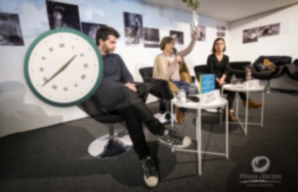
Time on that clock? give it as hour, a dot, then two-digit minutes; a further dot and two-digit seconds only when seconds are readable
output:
1.39
